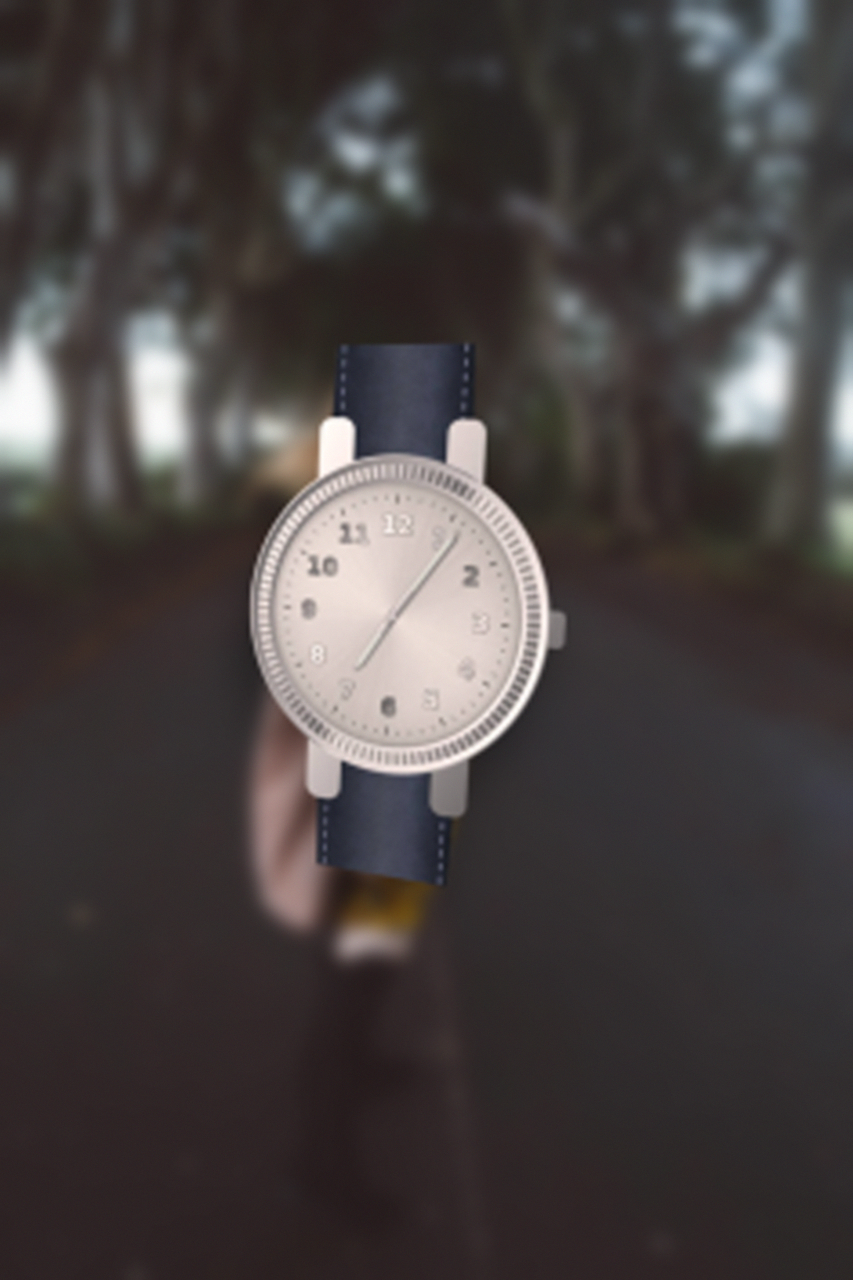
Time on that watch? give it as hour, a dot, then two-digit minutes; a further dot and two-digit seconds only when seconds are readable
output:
7.06
